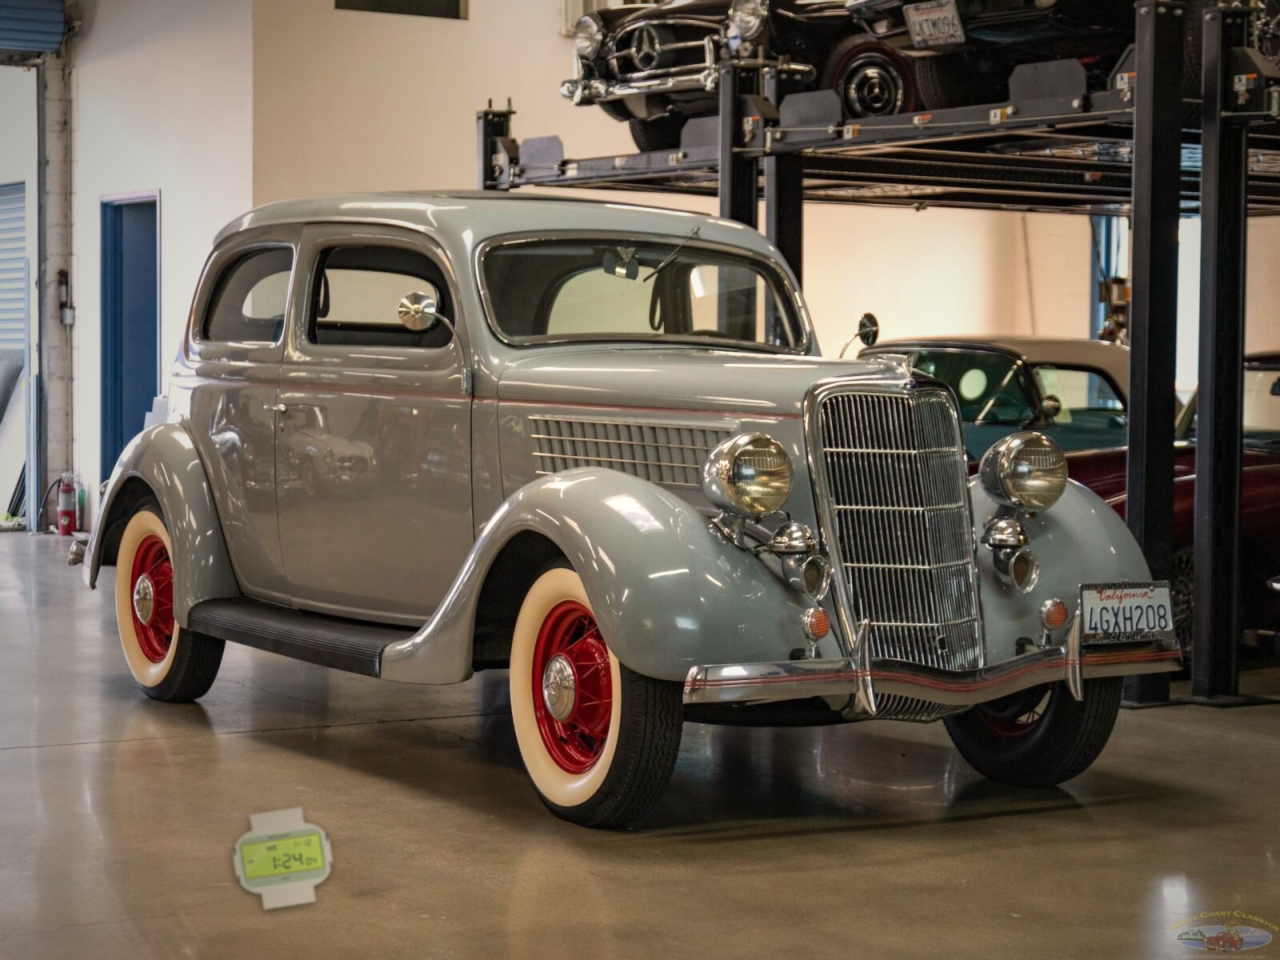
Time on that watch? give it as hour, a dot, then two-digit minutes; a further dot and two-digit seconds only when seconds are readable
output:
1.24
